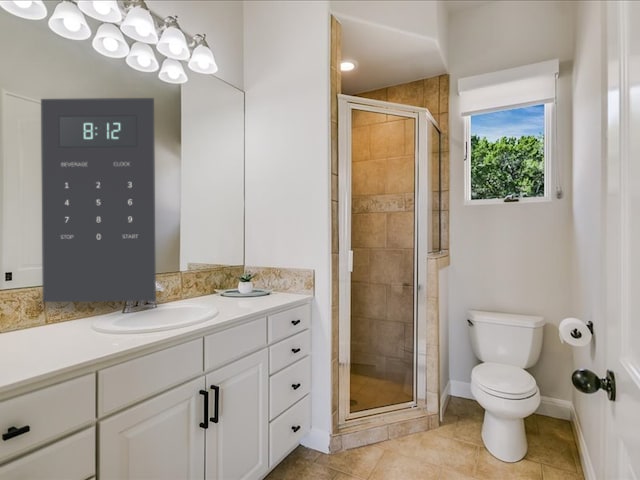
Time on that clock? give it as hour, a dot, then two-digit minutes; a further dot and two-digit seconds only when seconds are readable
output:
8.12
